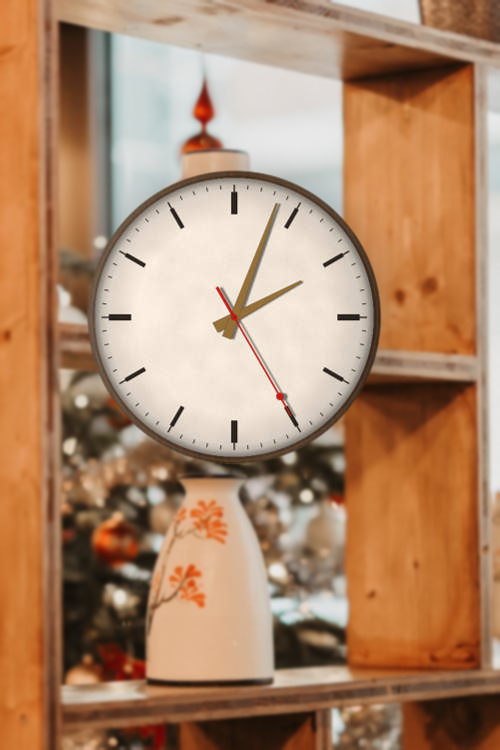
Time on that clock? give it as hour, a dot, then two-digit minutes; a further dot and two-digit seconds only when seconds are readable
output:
2.03.25
